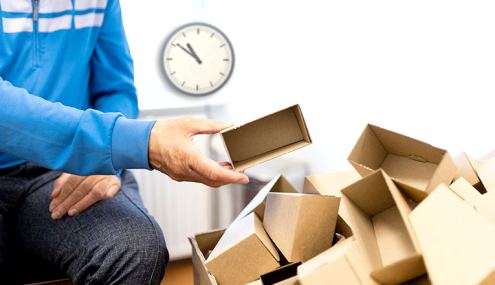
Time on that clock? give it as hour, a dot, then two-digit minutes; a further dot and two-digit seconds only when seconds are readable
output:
10.51
